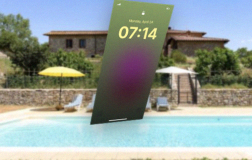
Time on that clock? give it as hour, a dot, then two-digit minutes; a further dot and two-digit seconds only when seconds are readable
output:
7.14
